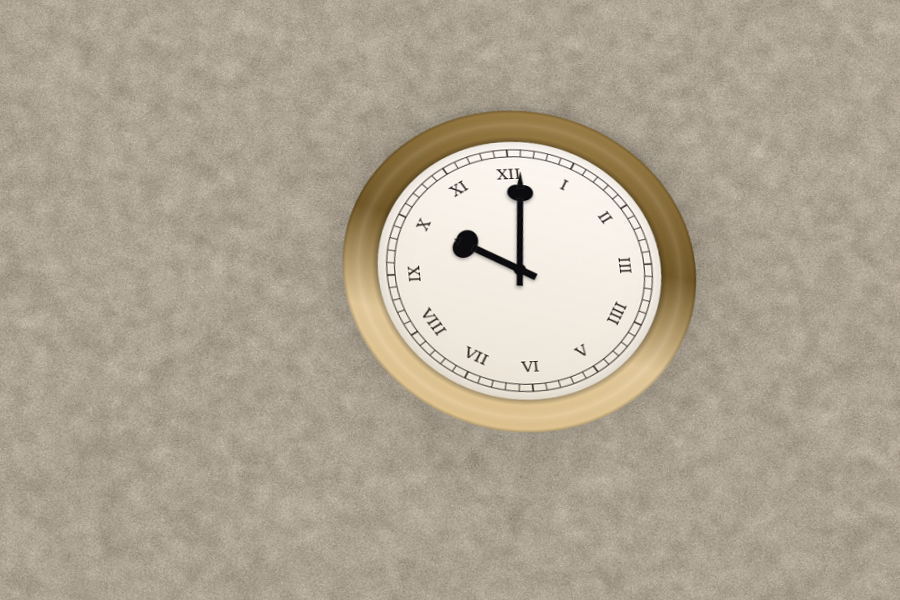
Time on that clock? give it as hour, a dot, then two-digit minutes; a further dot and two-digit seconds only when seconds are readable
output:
10.01
